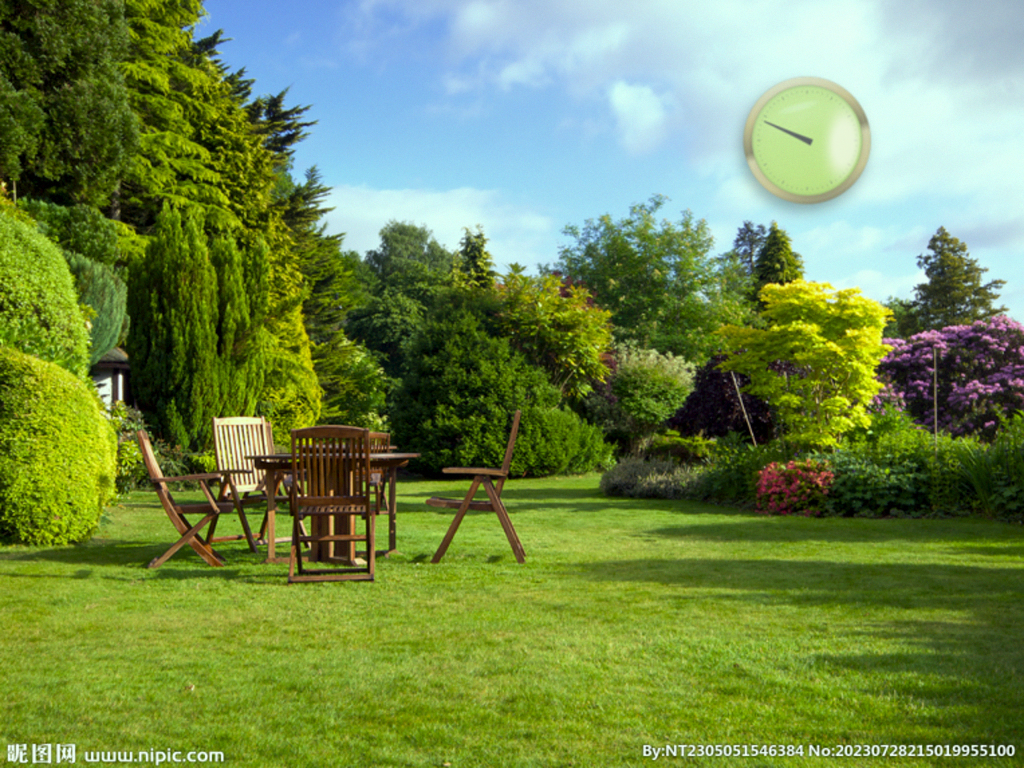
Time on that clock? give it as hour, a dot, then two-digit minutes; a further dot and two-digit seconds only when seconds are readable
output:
9.49
